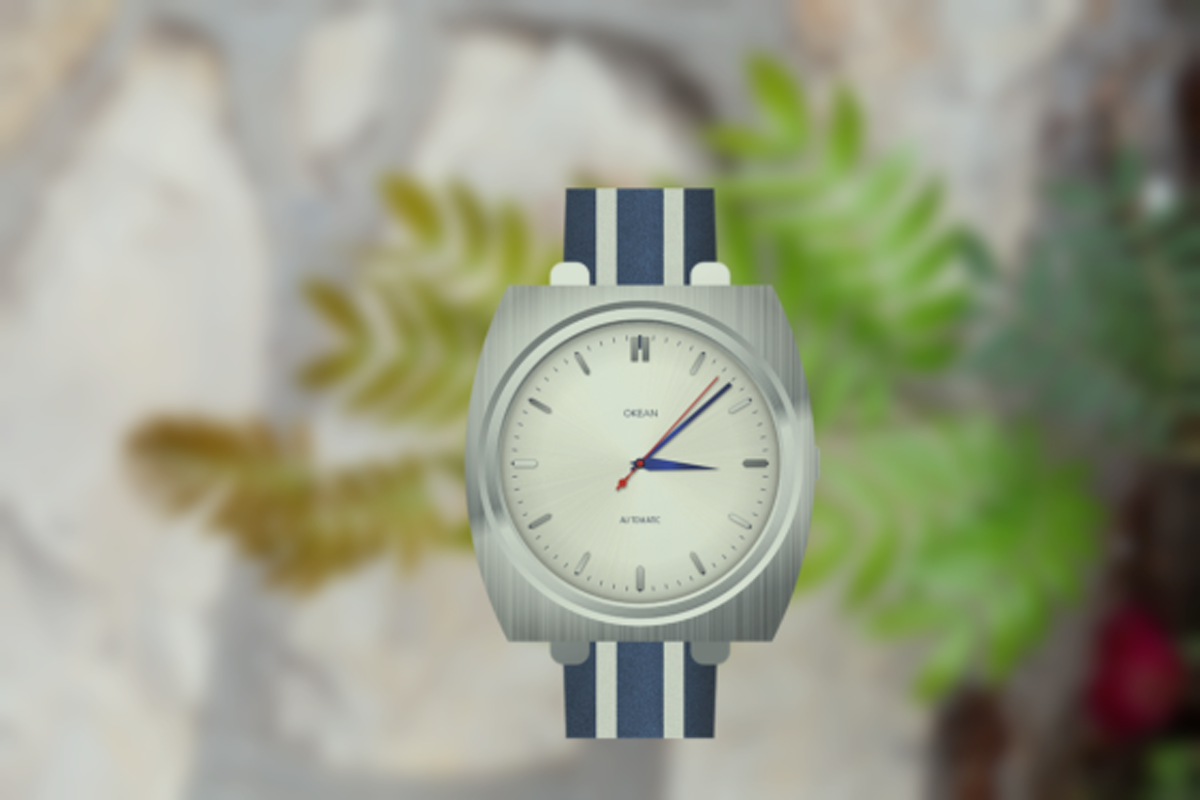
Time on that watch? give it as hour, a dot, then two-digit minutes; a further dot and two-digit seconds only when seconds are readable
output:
3.08.07
